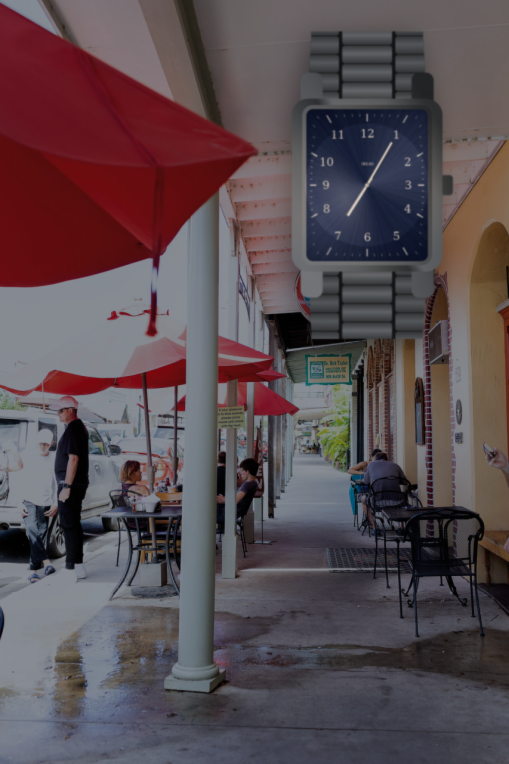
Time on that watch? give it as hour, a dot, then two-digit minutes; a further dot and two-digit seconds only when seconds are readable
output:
7.05
